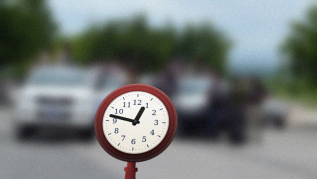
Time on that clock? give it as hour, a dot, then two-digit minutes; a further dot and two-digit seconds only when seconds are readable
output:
12.47
